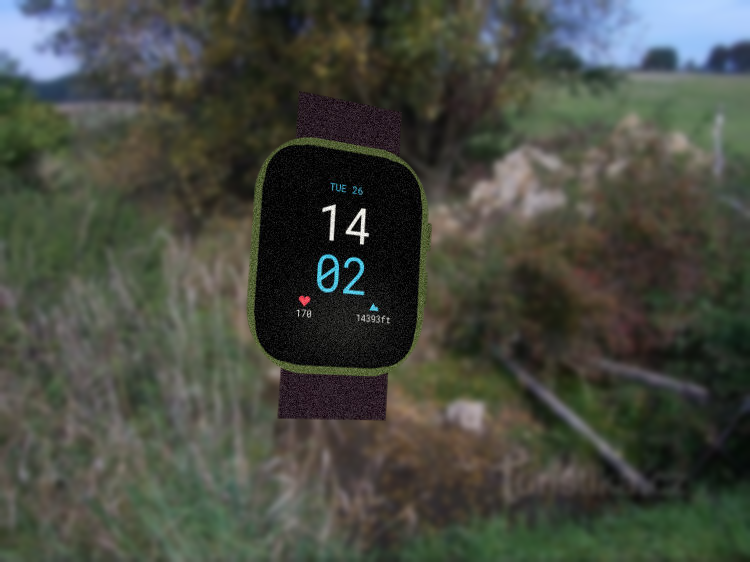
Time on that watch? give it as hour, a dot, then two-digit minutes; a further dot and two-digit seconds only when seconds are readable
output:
14.02
